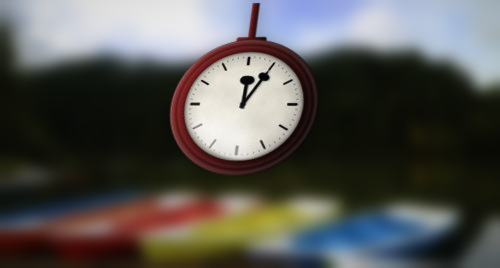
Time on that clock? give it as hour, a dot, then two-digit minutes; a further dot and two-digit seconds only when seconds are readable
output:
12.05
